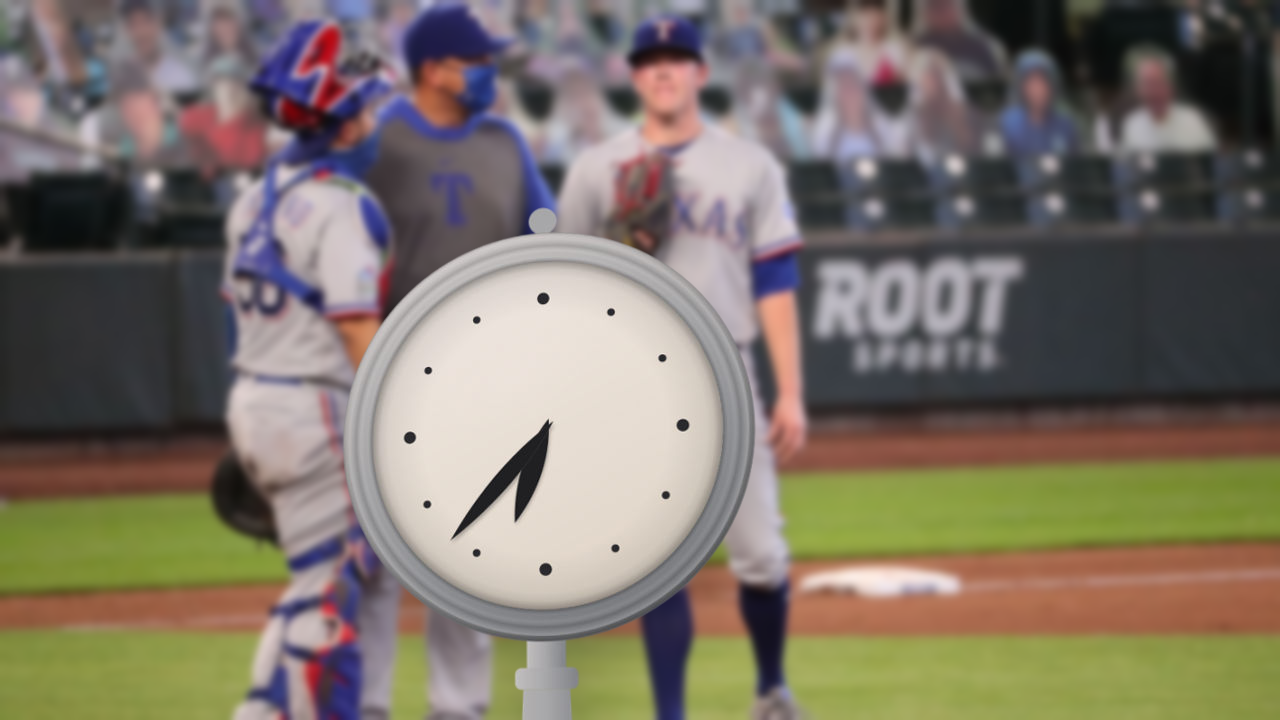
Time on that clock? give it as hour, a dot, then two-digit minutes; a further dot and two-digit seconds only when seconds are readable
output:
6.37
